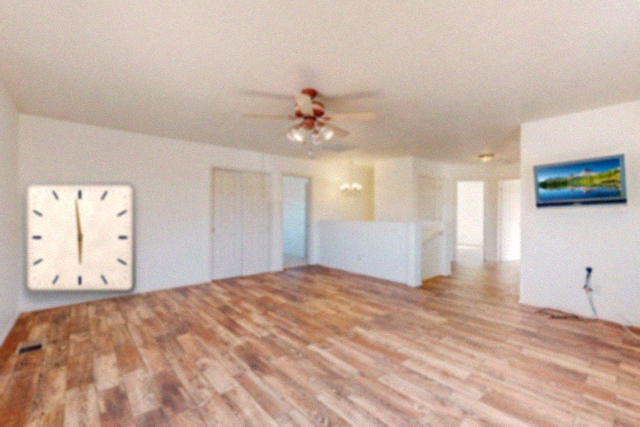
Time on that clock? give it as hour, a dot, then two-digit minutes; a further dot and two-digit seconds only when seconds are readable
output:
5.59
